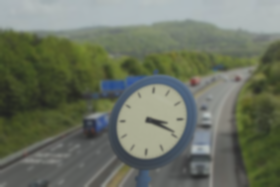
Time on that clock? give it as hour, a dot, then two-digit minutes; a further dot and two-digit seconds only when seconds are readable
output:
3.19
